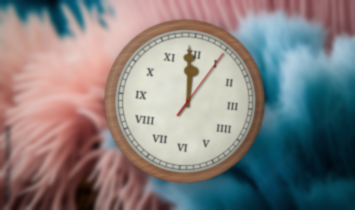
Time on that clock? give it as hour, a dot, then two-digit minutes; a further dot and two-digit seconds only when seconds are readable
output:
11.59.05
